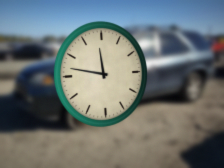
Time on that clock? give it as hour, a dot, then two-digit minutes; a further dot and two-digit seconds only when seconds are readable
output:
11.47
